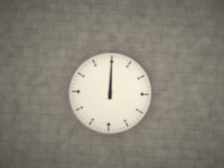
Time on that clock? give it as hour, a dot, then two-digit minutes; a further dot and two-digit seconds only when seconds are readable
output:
12.00
